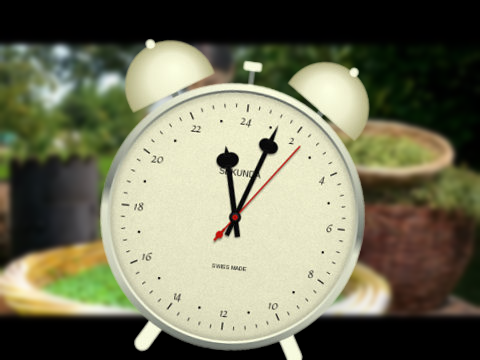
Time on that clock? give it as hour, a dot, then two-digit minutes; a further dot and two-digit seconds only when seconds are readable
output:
23.03.06
